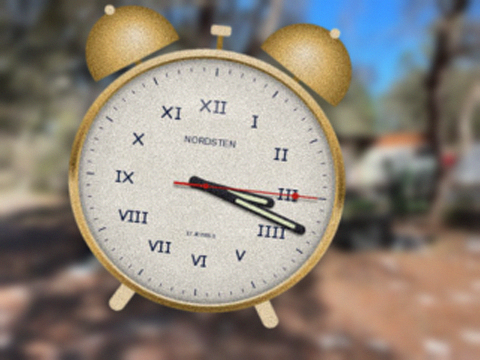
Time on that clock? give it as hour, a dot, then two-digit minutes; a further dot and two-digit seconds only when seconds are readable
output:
3.18.15
